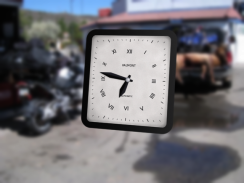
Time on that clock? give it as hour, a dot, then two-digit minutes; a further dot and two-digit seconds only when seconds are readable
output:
6.47
